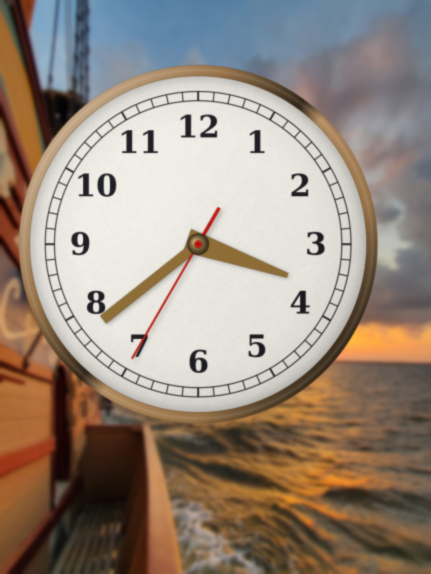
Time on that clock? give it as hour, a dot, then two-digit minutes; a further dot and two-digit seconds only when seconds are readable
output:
3.38.35
